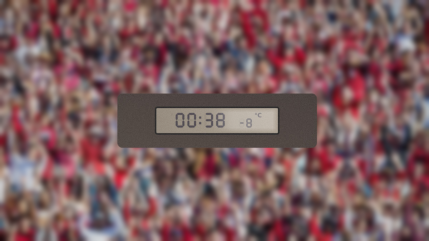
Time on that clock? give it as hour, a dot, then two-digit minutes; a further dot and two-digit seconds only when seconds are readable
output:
0.38
